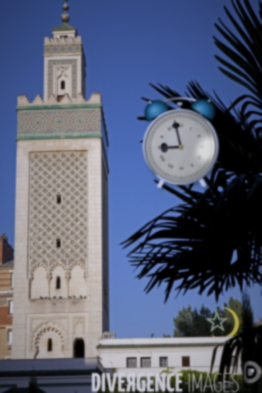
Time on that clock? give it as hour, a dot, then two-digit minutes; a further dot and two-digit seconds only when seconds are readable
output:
8.58
